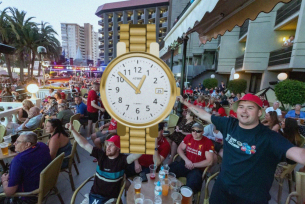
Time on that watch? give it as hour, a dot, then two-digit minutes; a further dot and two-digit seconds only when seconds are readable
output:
12.52
